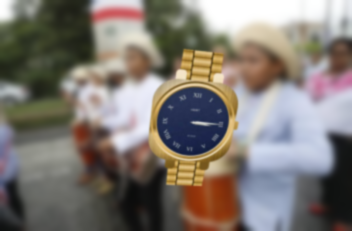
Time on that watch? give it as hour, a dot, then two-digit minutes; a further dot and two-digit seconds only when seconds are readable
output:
3.15
